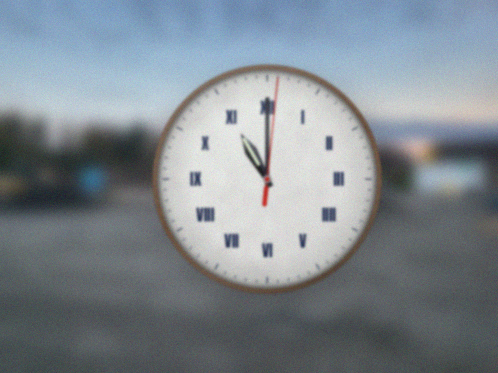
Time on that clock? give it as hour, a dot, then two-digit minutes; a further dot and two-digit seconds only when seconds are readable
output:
11.00.01
